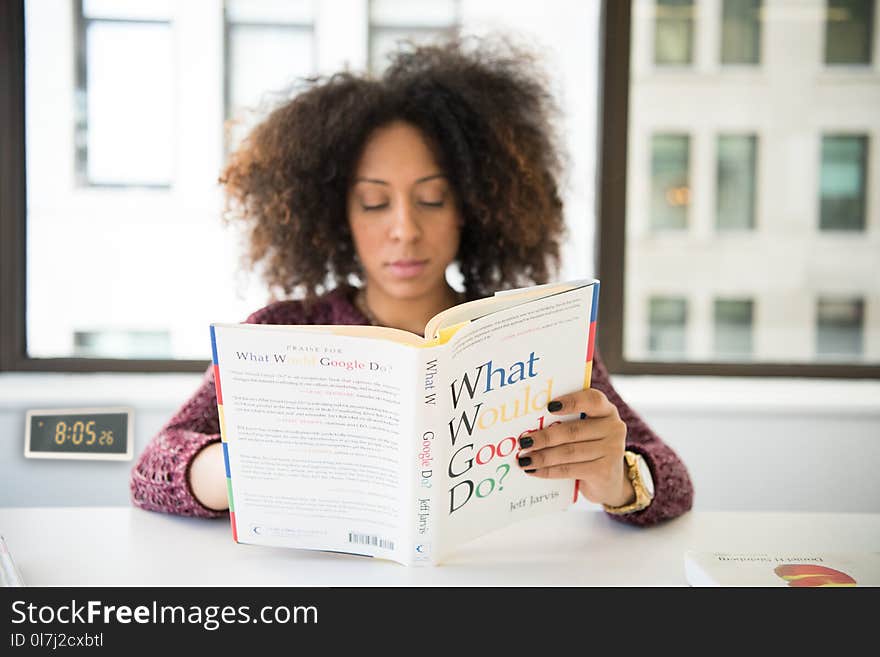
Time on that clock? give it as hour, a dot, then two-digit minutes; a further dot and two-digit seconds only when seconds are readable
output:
8.05.26
